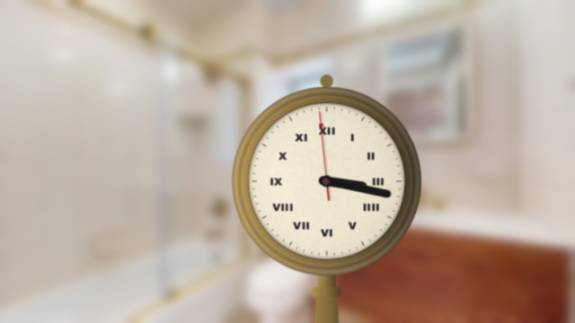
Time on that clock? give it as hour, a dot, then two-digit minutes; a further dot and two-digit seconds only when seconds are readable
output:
3.16.59
